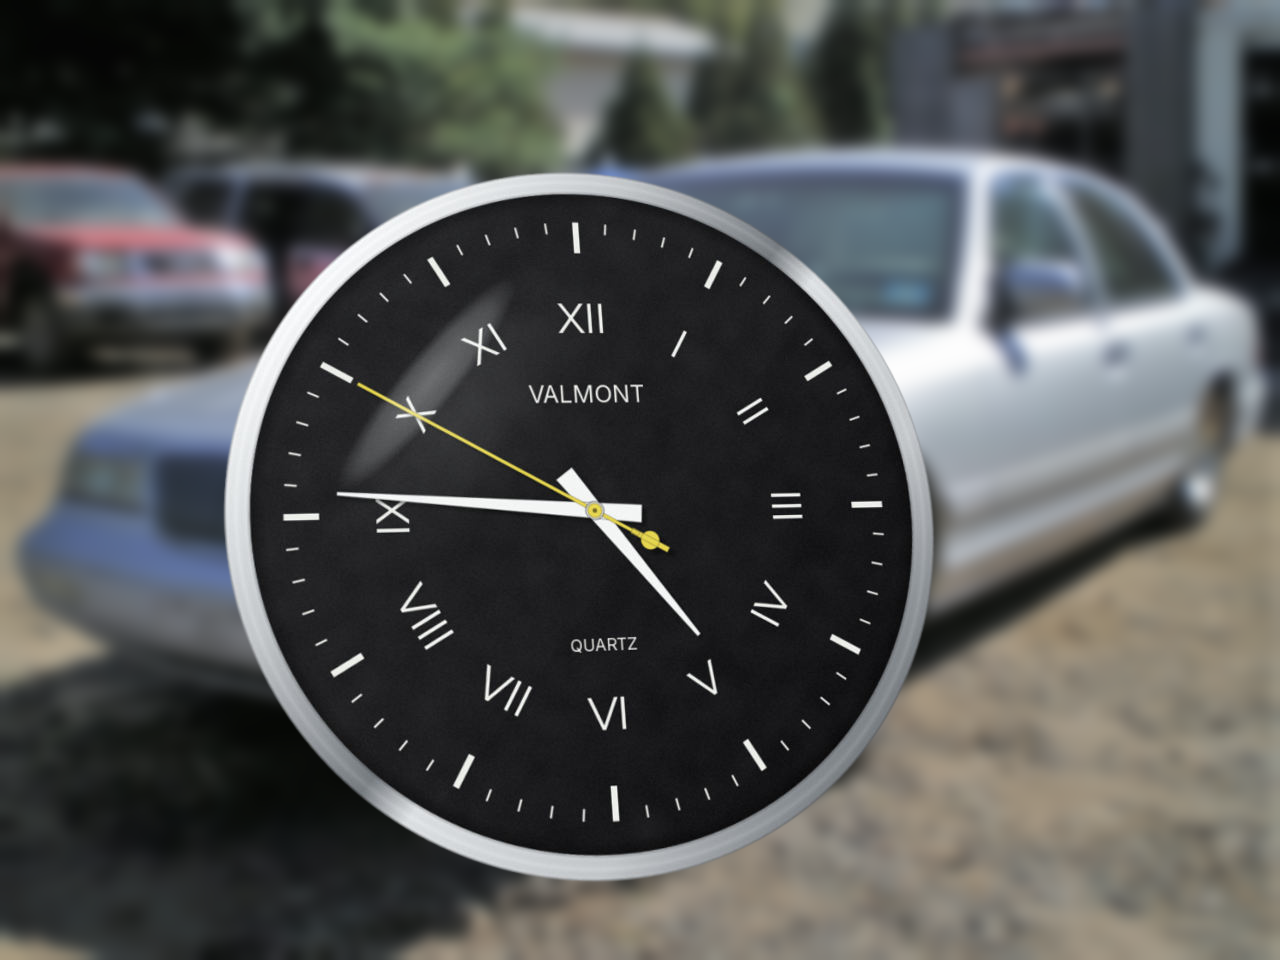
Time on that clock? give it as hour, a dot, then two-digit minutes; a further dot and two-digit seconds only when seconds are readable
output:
4.45.50
